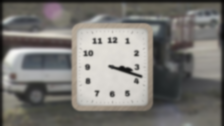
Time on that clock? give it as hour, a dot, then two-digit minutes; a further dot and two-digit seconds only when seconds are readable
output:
3.18
